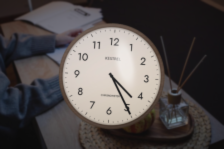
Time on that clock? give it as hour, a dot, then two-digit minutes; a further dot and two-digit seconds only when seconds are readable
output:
4.25
